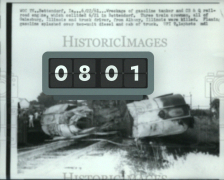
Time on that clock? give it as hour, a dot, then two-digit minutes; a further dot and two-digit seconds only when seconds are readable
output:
8.01
